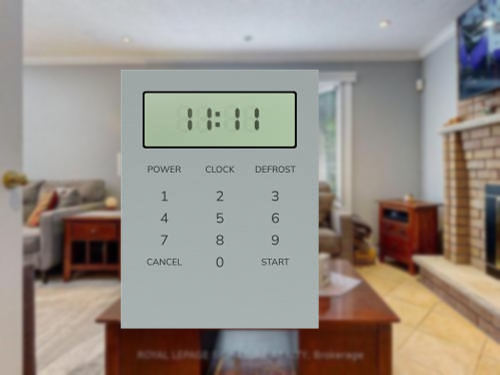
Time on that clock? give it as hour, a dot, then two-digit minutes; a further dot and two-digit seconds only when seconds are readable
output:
11.11
